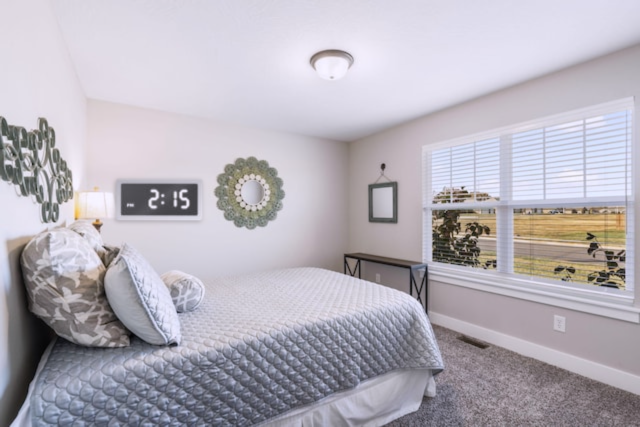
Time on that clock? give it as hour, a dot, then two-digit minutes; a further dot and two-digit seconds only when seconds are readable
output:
2.15
